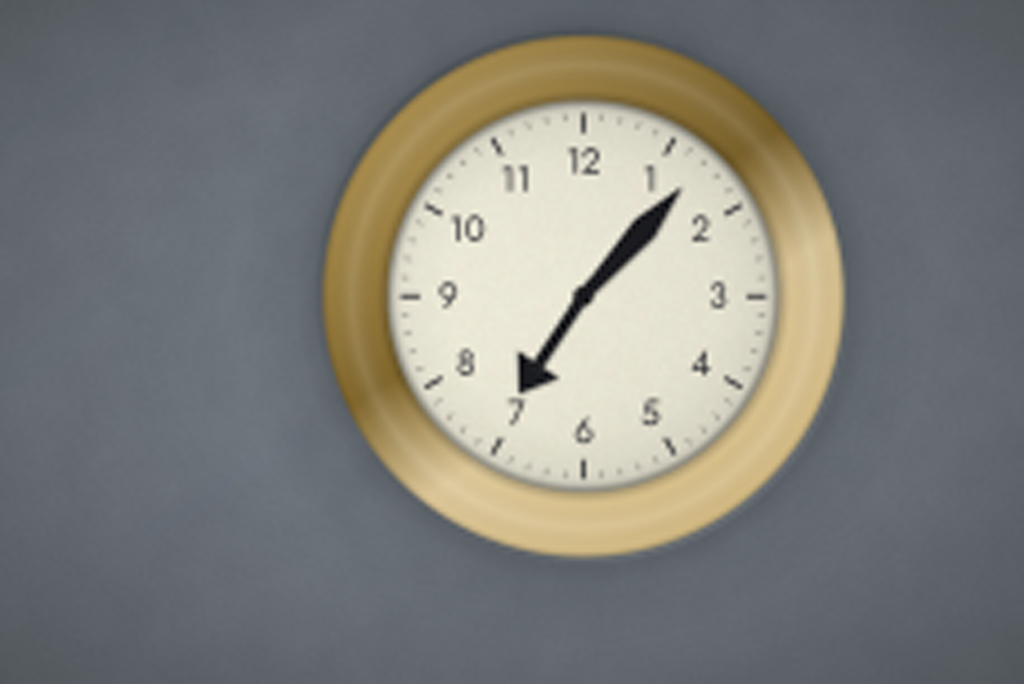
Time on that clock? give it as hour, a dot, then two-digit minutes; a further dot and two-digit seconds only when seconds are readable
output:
7.07
